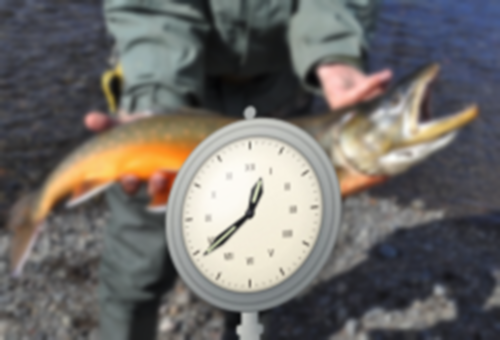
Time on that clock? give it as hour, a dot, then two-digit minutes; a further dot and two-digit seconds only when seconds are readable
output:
12.39
